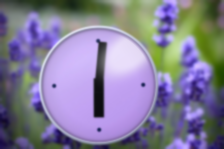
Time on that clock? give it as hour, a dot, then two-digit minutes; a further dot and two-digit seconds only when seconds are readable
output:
6.01
